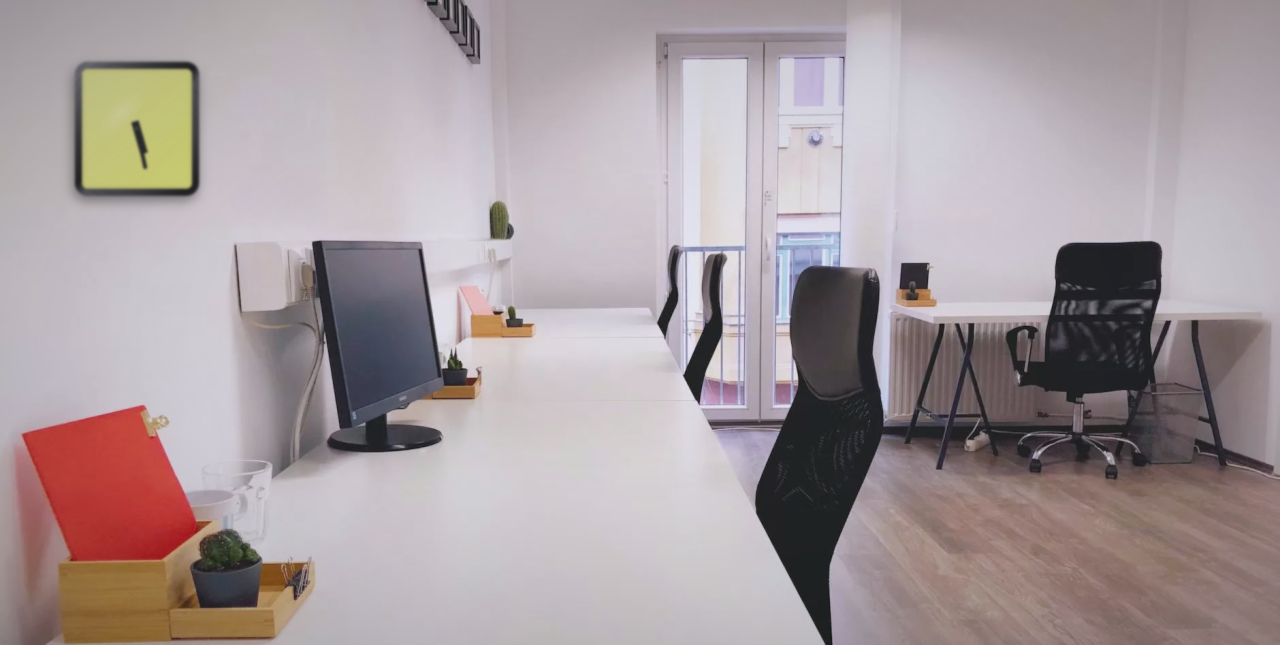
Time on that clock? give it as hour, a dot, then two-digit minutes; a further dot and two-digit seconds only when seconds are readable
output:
5.28
